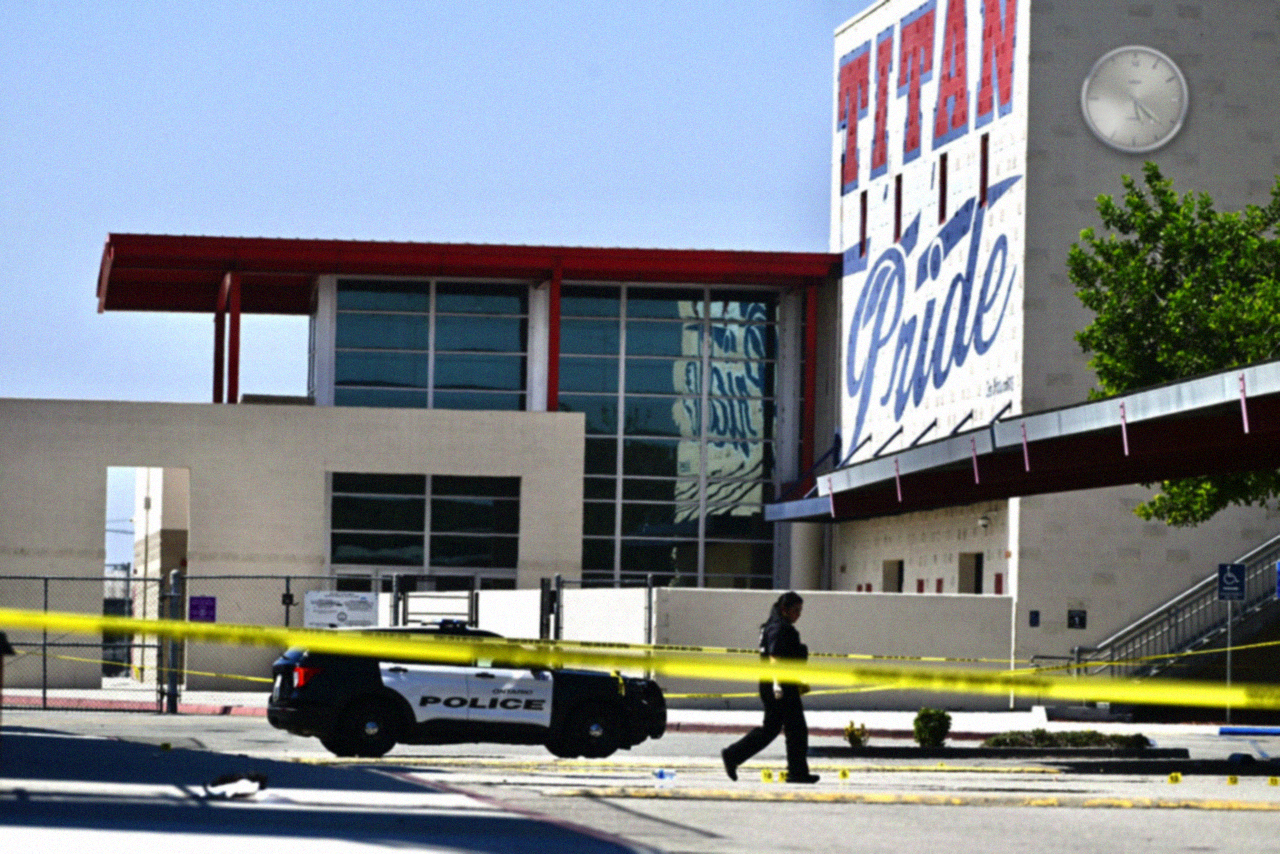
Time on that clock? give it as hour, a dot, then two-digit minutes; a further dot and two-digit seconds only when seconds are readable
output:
5.22
